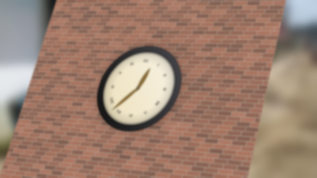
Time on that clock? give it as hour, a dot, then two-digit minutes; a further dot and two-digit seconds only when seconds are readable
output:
12.37
